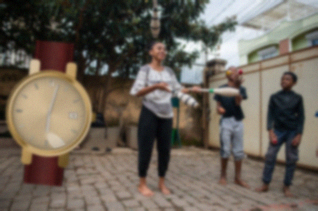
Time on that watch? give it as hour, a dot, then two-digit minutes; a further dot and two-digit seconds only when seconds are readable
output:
6.02
